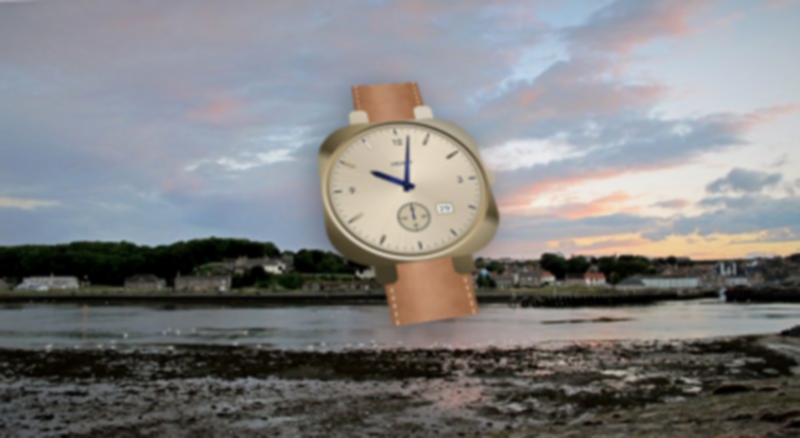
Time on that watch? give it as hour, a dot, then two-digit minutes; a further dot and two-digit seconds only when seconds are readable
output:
10.02
